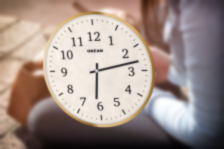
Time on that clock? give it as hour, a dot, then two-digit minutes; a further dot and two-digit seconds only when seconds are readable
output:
6.13
